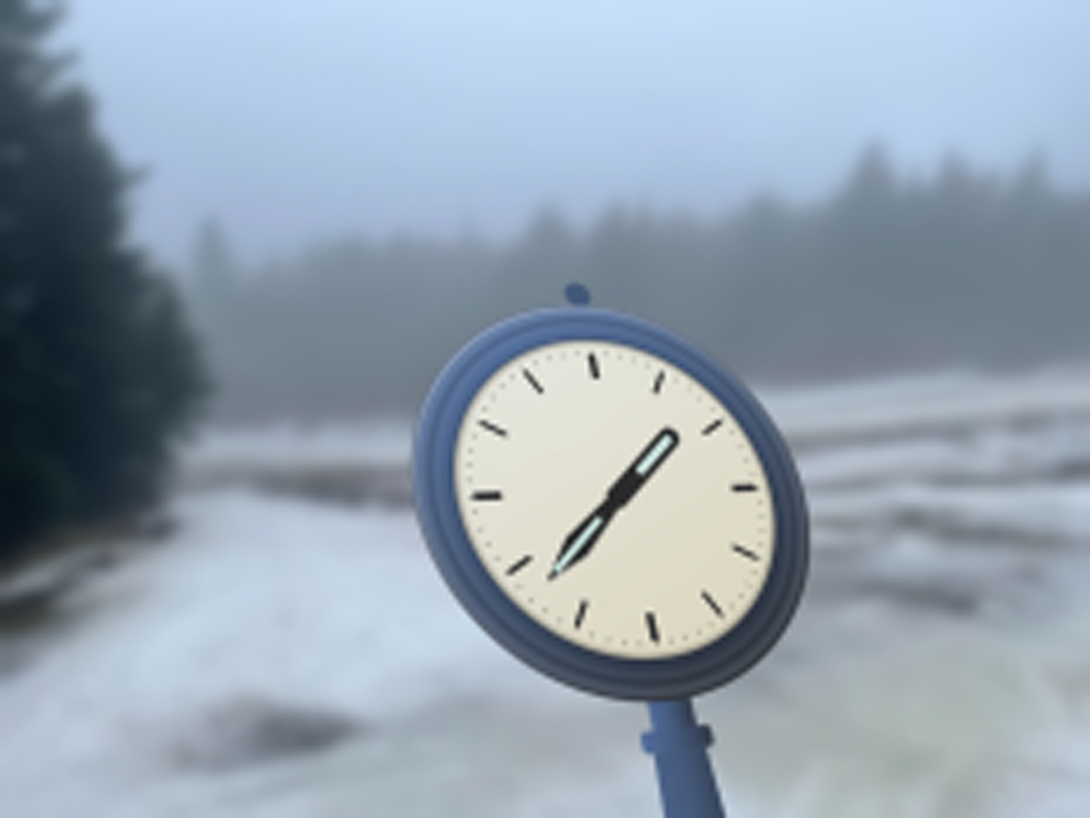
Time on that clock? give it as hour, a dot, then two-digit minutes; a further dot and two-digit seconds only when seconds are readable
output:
1.38
